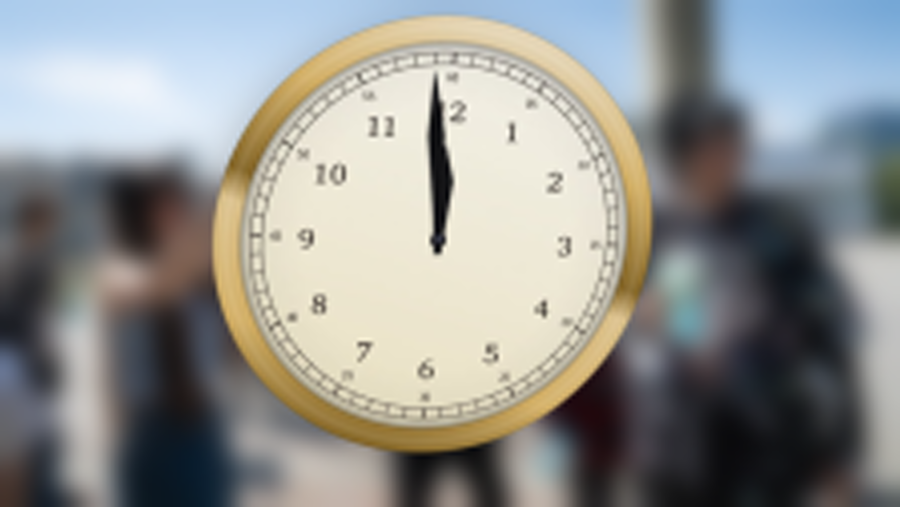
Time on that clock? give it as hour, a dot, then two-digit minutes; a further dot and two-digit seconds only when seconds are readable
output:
11.59
